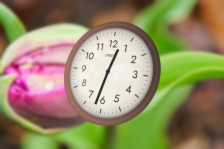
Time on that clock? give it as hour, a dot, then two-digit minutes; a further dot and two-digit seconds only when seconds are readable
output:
12.32
